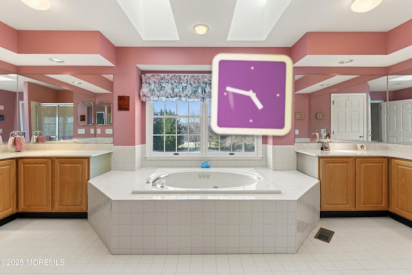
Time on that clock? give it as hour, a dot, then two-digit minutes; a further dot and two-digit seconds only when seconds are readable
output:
4.47
